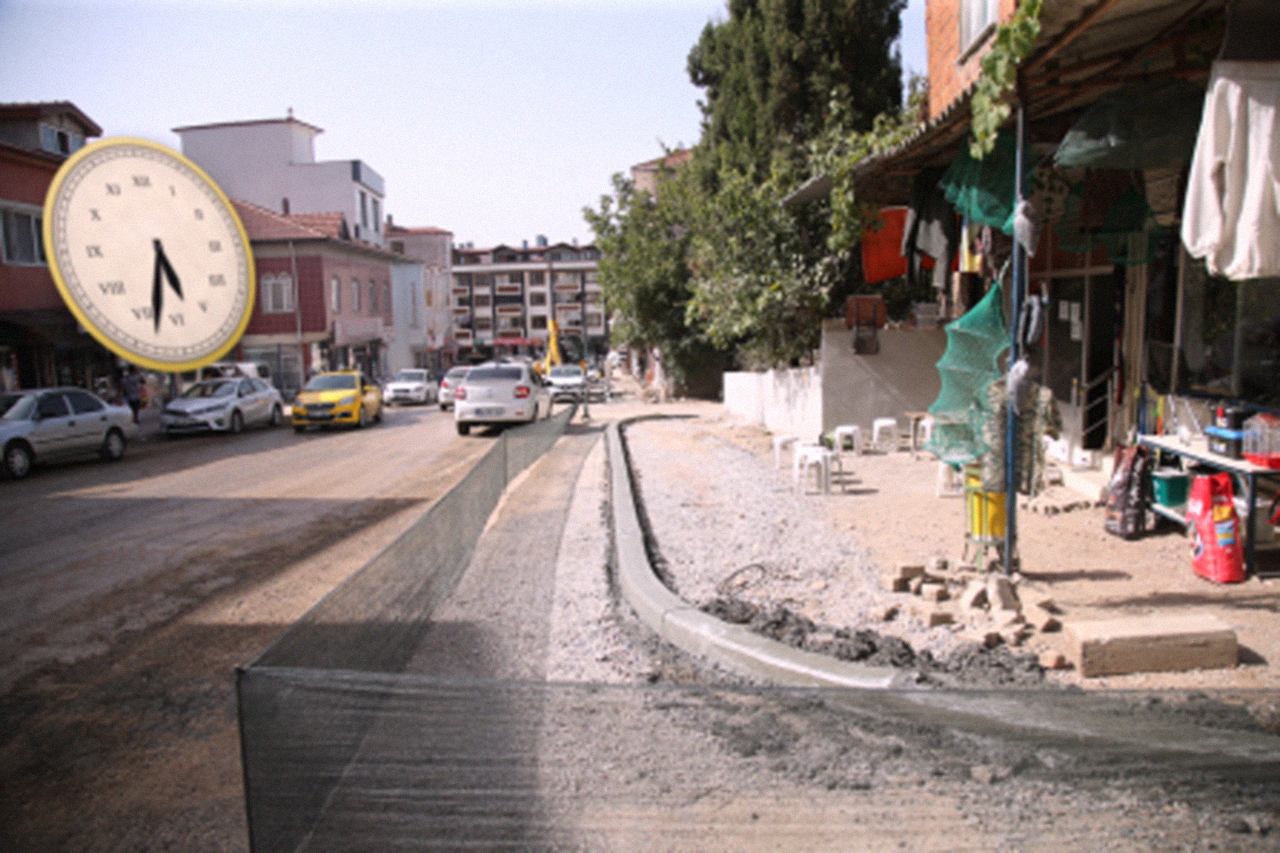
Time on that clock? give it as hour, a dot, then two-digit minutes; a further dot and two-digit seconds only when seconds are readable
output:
5.33
